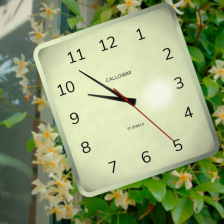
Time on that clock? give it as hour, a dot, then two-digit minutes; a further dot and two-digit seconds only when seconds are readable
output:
9.53.25
